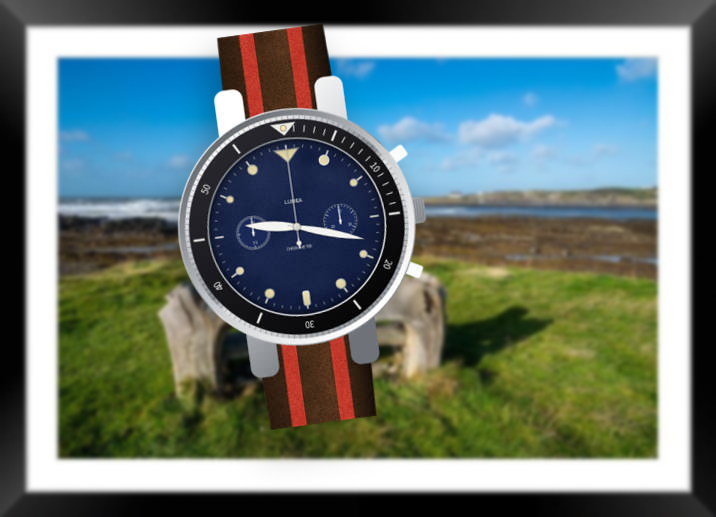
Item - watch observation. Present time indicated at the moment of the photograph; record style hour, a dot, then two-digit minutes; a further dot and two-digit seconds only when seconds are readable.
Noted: 9.18
